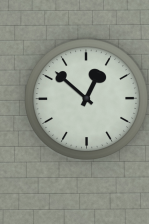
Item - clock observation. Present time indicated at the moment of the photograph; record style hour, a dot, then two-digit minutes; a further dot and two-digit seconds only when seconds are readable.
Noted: 12.52
